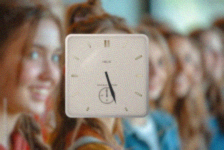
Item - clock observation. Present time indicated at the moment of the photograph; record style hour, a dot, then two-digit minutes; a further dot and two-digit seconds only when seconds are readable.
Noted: 5.27
